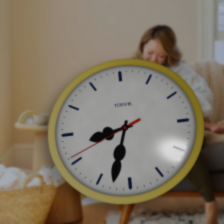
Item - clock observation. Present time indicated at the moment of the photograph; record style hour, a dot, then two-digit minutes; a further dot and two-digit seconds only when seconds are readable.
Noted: 8.32.41
